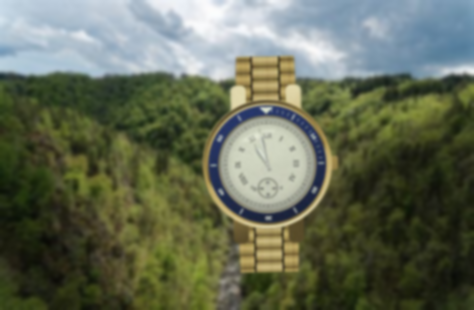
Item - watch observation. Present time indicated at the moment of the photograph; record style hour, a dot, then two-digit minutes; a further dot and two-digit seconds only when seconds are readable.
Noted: 10.58
